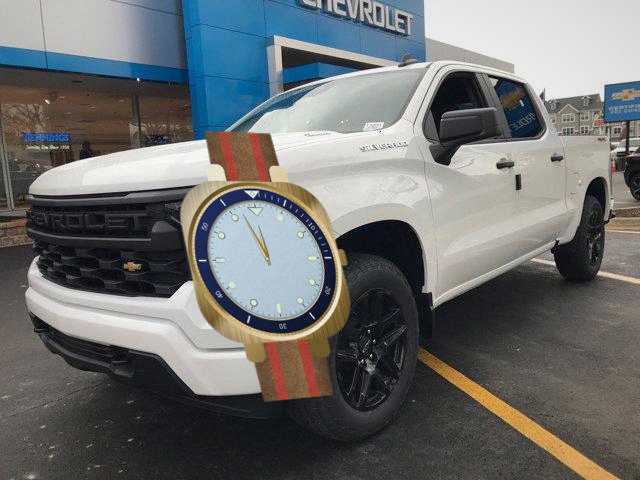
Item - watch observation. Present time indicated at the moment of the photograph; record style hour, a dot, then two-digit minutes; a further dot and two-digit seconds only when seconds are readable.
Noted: 11.57
